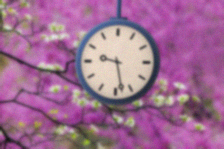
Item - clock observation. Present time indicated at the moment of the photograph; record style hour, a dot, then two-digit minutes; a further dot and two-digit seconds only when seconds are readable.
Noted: 9.28
